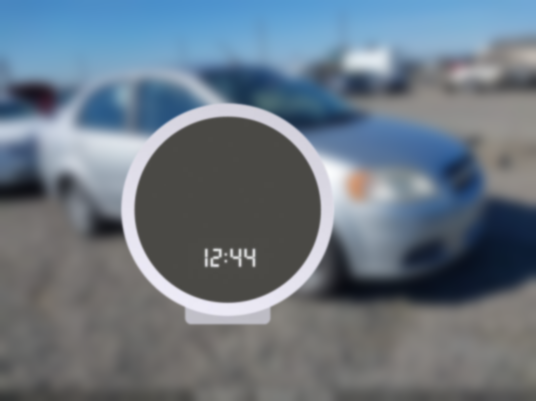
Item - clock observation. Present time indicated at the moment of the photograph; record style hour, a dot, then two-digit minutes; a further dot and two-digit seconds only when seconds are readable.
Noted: 12.44
